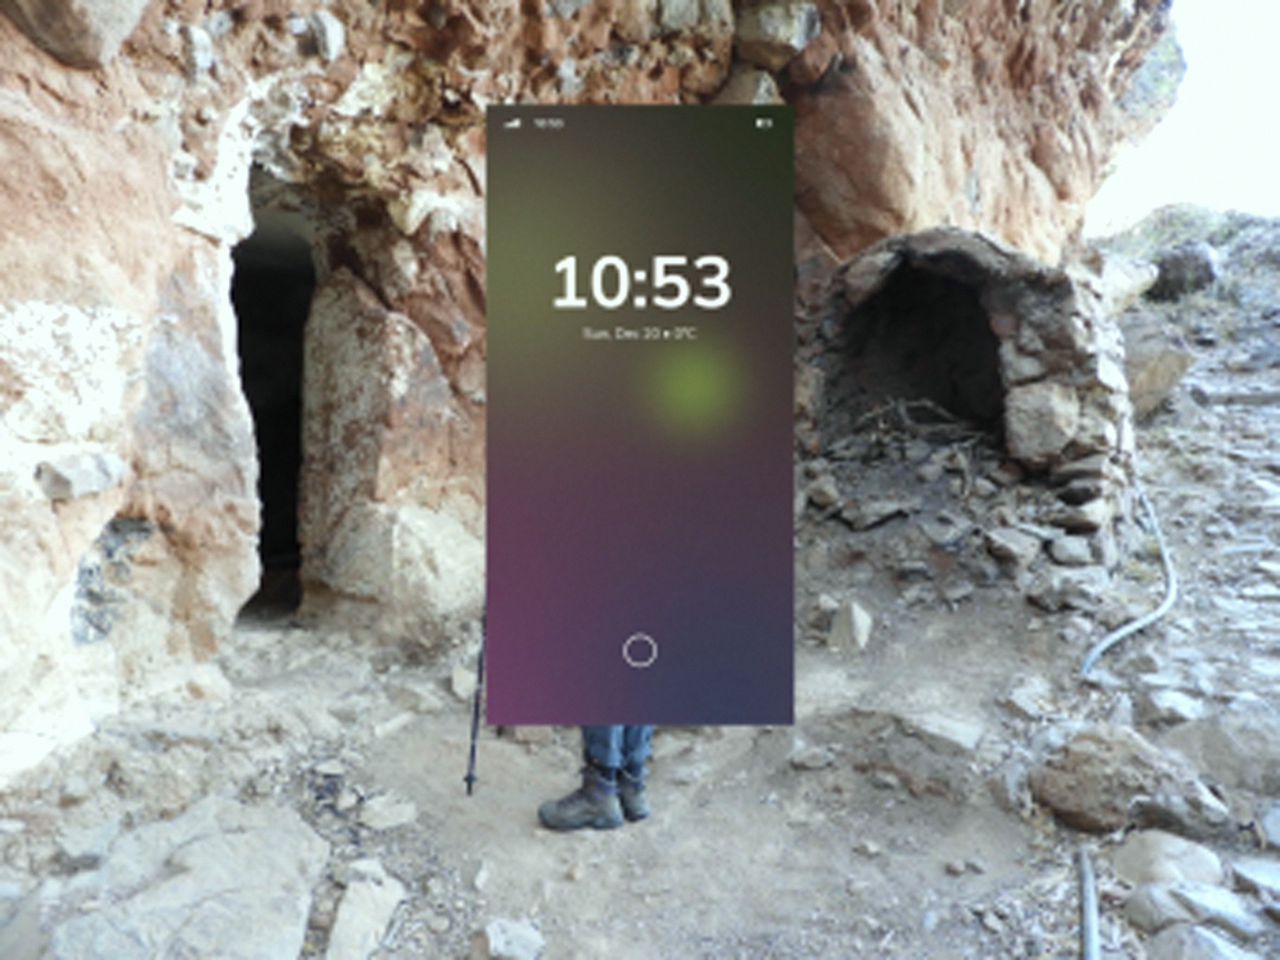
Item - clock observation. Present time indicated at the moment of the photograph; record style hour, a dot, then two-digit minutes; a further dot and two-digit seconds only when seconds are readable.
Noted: 10.53
